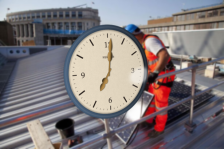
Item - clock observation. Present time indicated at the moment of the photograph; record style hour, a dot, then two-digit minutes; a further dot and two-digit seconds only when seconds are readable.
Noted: 7.01
